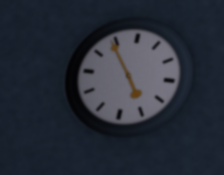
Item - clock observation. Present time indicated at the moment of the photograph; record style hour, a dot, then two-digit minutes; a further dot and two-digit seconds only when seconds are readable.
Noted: 4.54
